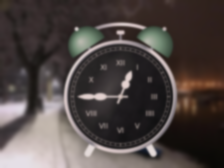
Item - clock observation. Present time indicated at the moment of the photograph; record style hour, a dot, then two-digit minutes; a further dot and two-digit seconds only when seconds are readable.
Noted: 12.45
